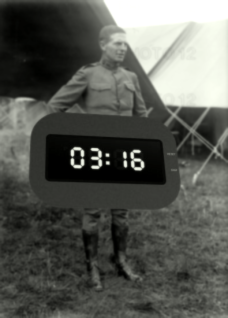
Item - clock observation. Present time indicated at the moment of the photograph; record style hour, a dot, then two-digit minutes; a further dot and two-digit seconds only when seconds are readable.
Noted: 3.16
